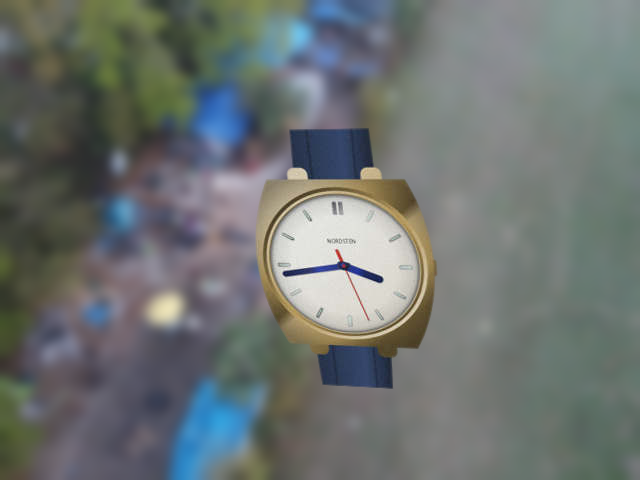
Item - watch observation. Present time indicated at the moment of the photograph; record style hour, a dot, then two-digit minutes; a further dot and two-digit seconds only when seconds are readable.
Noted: 3.43.27
